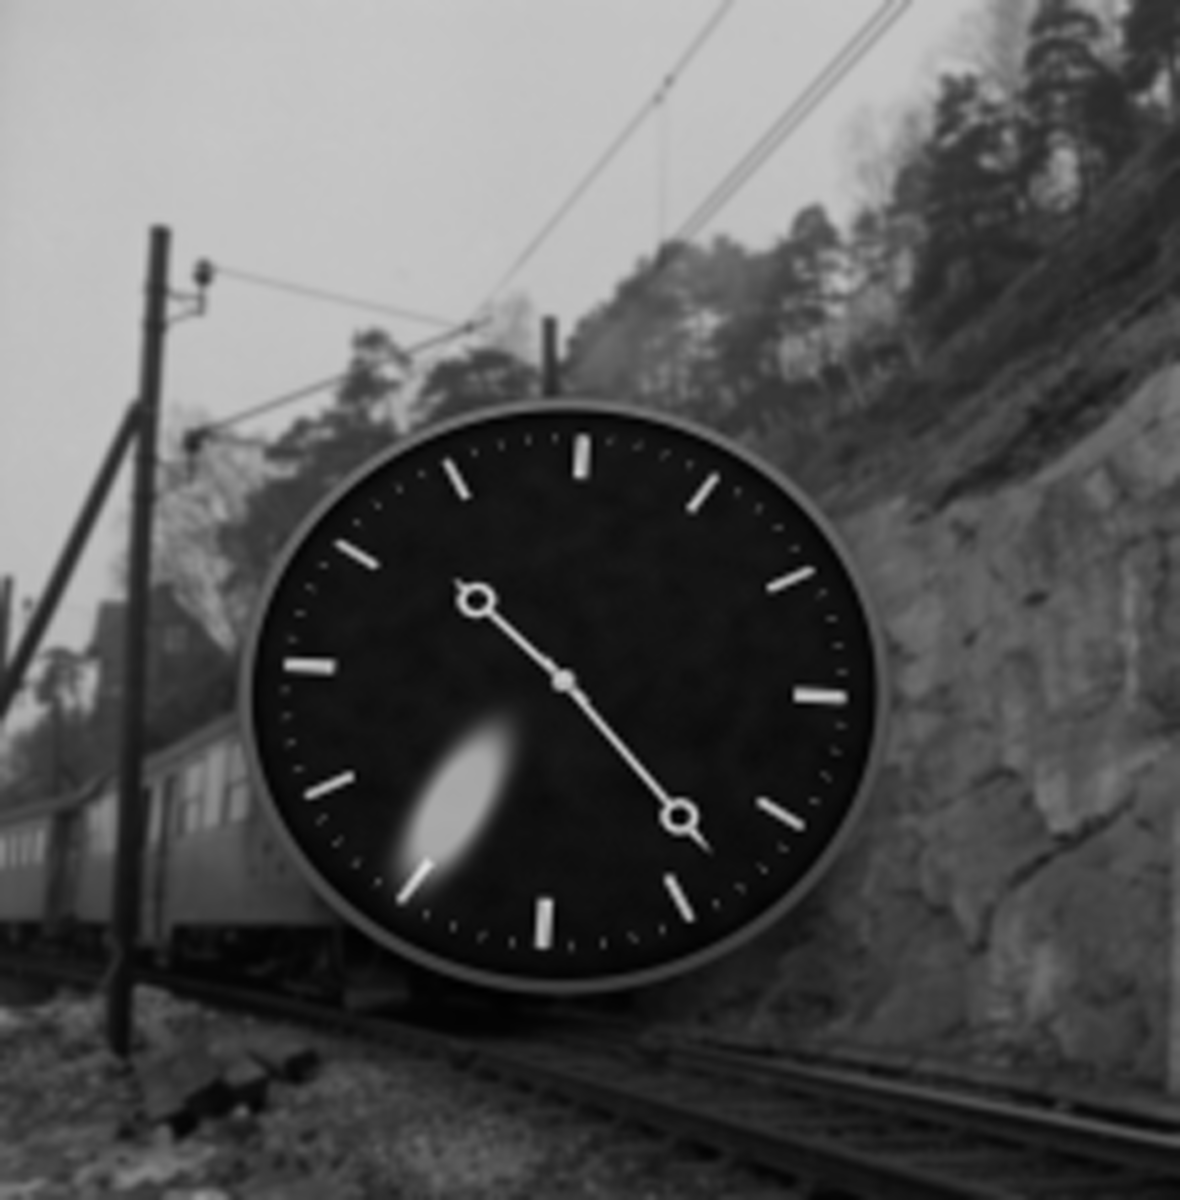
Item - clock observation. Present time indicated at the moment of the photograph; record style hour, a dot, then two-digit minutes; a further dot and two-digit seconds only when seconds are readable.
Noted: 10.23
